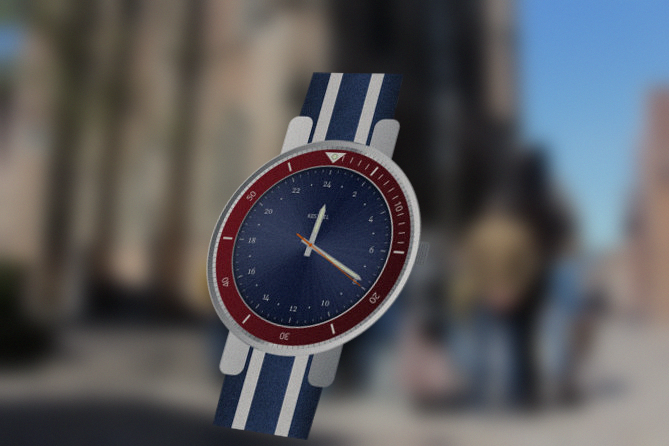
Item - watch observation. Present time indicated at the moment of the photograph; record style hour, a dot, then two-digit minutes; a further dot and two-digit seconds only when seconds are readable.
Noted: 0.19.20
